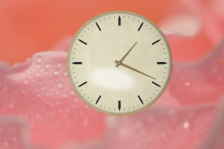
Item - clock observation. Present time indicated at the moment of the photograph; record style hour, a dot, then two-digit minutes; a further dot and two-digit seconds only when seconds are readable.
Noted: 1.19
